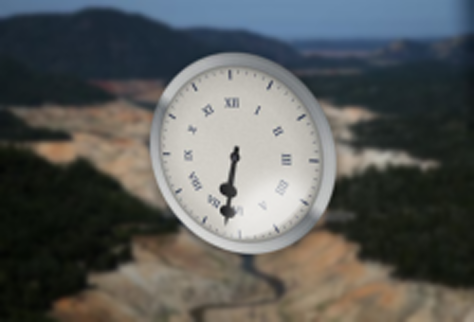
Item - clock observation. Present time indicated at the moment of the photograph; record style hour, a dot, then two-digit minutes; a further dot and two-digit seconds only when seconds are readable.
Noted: 6.32
